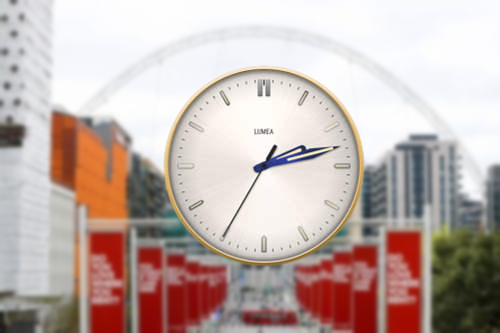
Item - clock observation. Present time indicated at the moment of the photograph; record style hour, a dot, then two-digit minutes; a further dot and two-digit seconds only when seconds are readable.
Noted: 2.12.35
